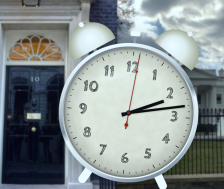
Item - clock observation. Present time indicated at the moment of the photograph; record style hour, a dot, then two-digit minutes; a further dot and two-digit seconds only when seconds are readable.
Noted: 2.13.01
